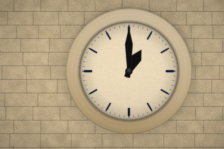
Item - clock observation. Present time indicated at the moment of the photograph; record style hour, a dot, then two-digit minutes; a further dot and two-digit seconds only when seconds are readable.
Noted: 1.00
